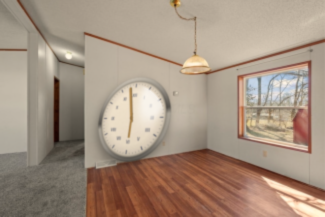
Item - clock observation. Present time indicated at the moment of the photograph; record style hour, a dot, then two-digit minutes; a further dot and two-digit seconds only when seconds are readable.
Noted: 5.58
